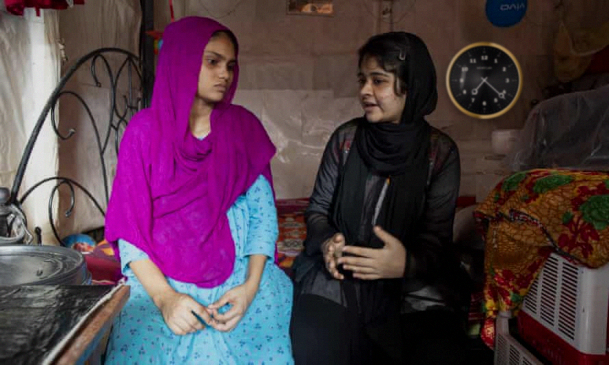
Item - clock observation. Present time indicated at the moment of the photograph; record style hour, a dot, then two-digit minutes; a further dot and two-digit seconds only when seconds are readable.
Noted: 7.22
